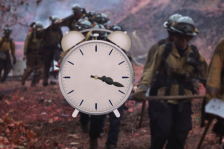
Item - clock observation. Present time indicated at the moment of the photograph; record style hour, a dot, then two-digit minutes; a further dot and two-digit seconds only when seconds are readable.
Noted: 3.18
